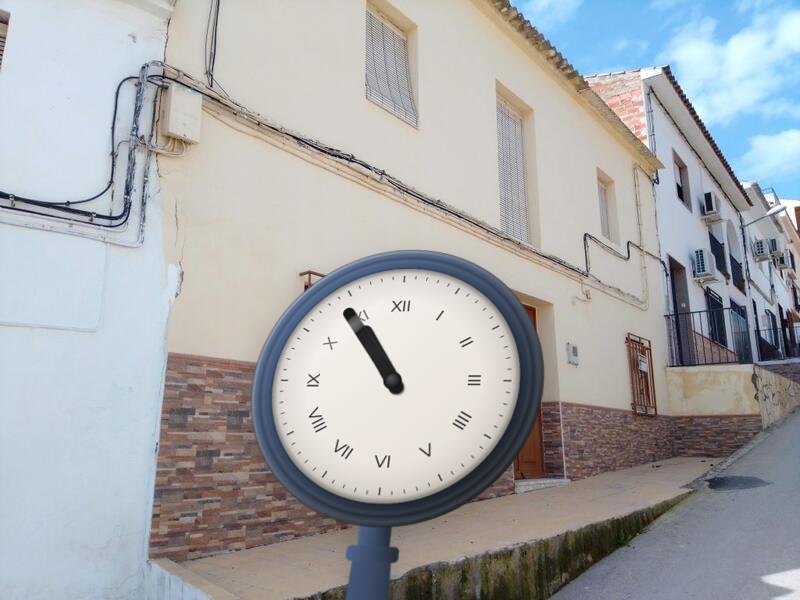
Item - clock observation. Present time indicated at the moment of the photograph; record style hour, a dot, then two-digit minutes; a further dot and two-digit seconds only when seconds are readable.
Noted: 10.54
